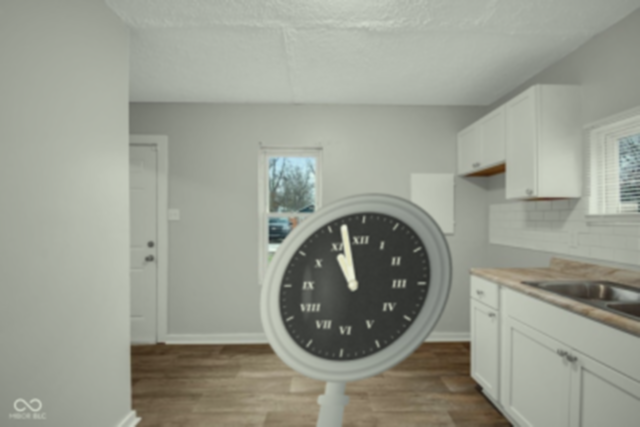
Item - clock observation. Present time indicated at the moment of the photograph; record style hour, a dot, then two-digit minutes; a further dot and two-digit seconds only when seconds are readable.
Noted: 10.57
